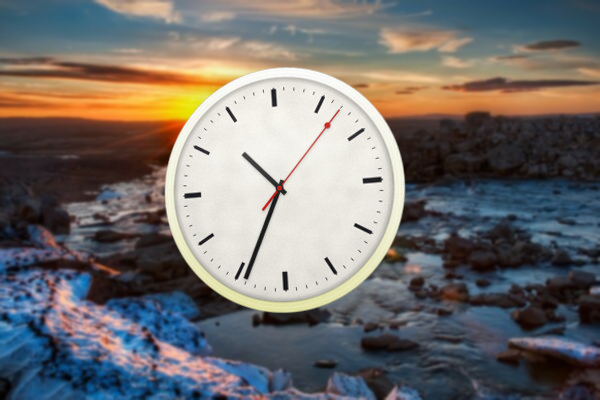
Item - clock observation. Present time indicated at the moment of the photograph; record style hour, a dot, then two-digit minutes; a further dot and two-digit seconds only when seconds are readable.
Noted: 10.34.07
